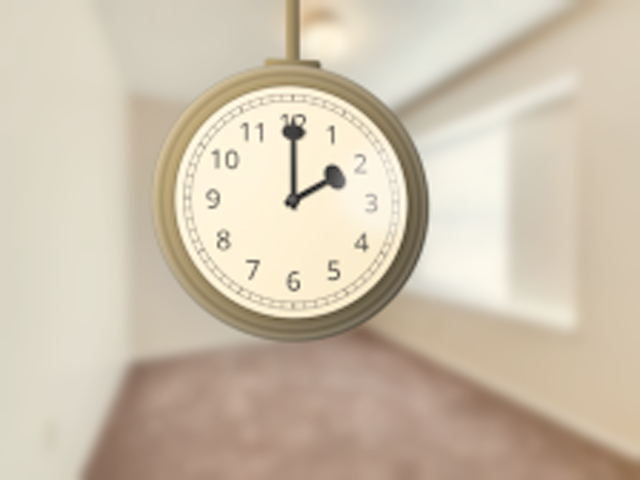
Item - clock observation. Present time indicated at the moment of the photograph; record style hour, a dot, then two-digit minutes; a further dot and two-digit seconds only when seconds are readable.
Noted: 2.00
